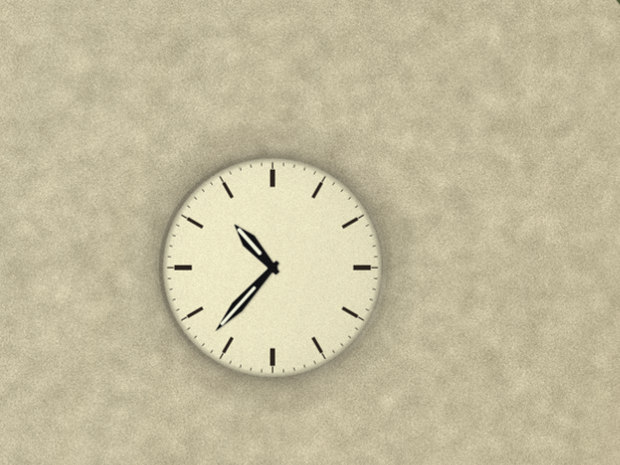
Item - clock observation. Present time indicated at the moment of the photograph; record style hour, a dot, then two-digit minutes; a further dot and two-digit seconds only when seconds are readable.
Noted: 10.37
